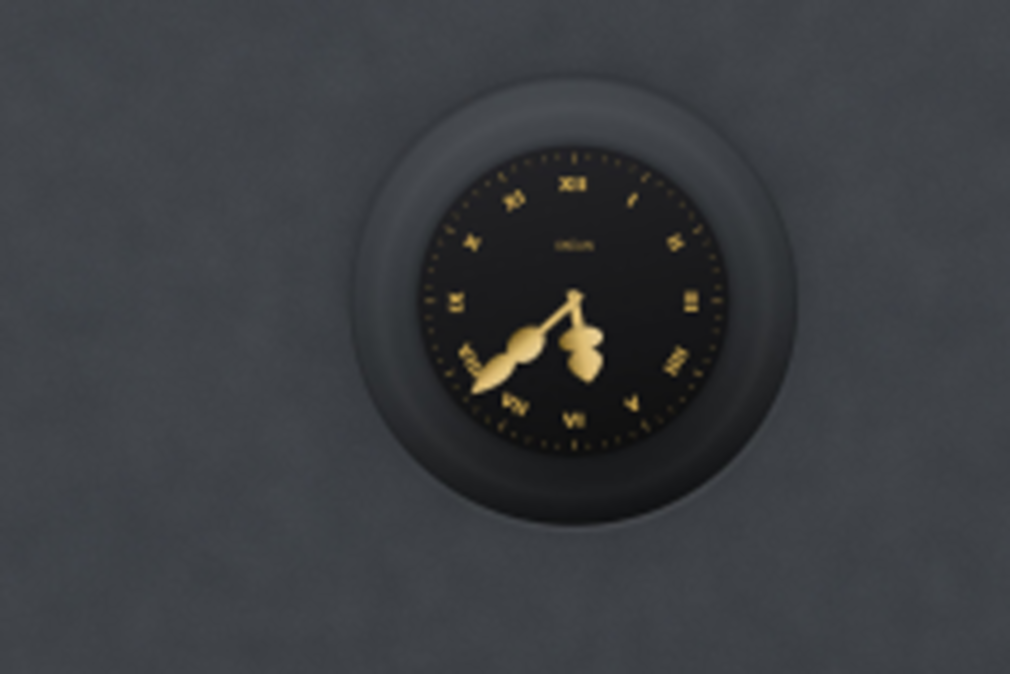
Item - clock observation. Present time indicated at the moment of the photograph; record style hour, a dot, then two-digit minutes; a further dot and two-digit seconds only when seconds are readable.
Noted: 5.38
